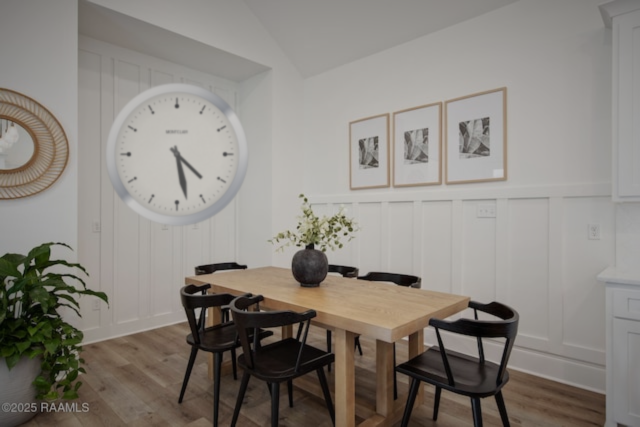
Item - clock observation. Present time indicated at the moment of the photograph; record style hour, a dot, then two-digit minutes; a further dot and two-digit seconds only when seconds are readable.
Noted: 4.28
